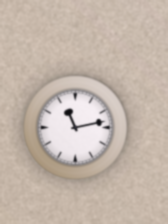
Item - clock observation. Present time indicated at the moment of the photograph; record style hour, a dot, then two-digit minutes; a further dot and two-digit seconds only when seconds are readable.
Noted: 11.13
